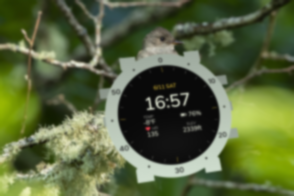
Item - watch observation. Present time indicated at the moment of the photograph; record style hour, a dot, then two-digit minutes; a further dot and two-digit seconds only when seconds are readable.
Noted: 16.57
